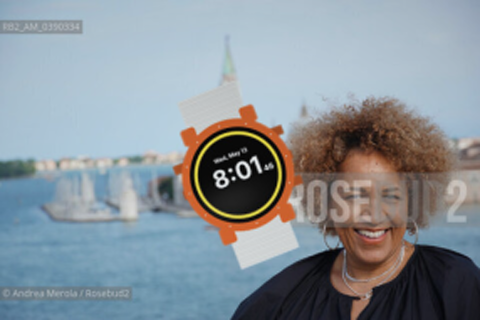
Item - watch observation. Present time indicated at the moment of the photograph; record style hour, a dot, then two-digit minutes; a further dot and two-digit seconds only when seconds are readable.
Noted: 8.01
